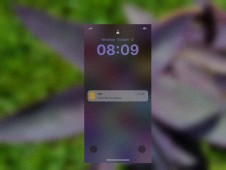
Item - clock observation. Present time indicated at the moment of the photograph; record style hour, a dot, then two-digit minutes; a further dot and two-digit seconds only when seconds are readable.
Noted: 8.09
